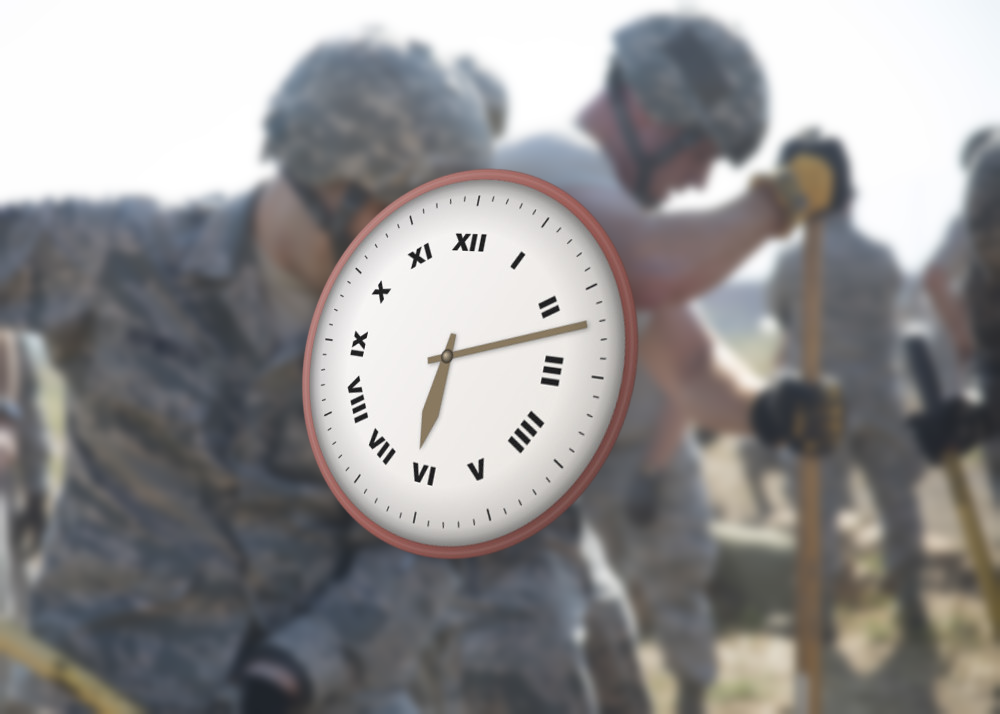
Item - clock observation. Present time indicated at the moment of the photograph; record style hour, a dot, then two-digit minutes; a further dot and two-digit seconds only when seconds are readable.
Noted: 6.12
